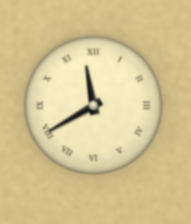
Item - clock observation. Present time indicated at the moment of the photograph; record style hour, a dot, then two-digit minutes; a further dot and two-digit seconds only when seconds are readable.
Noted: 11.40
